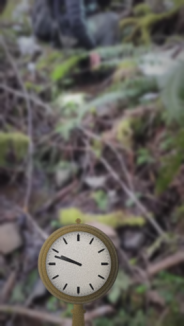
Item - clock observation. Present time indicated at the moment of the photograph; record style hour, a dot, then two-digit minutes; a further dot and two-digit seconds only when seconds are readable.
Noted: 9.48
